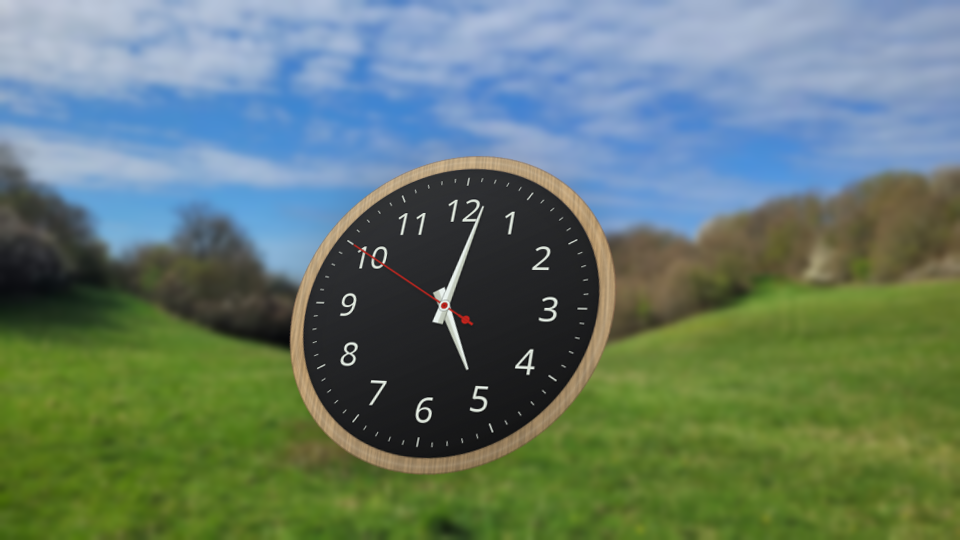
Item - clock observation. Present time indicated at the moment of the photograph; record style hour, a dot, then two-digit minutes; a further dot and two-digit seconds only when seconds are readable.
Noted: 5.01.50
